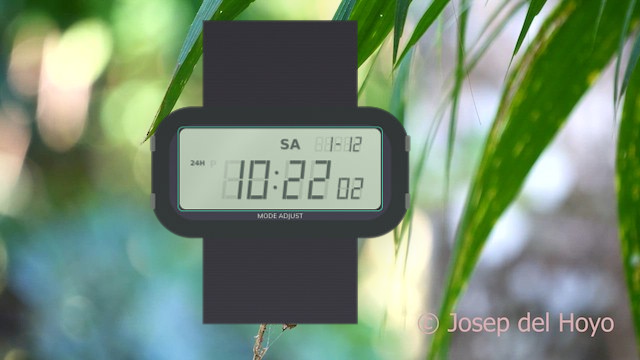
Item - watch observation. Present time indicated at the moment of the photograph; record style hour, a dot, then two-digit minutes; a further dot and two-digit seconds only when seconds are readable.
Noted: 10.22.02
